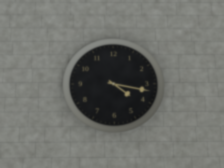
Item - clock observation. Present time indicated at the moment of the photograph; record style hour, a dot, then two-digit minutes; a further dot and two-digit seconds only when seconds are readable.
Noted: 4.17
